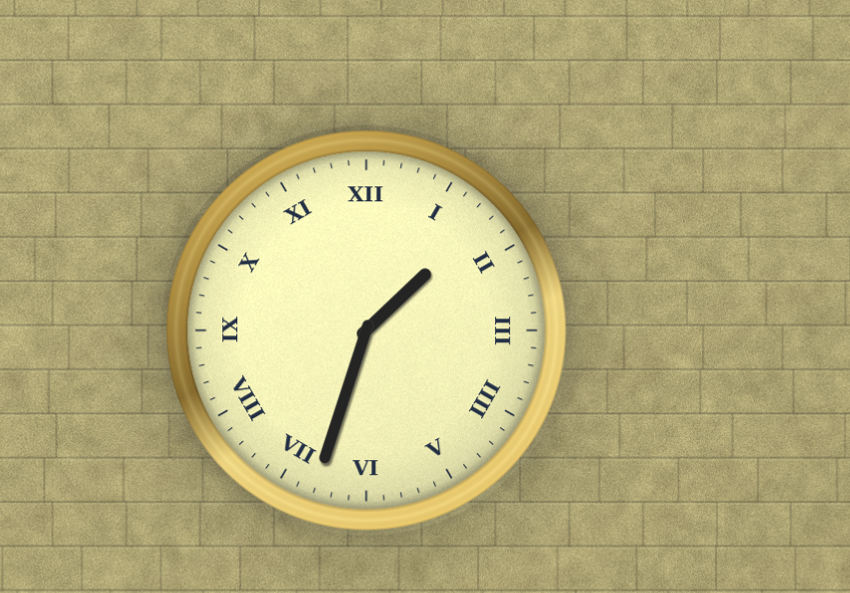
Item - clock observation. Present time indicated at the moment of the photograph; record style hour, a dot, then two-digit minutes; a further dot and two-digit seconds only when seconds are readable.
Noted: 1.33
